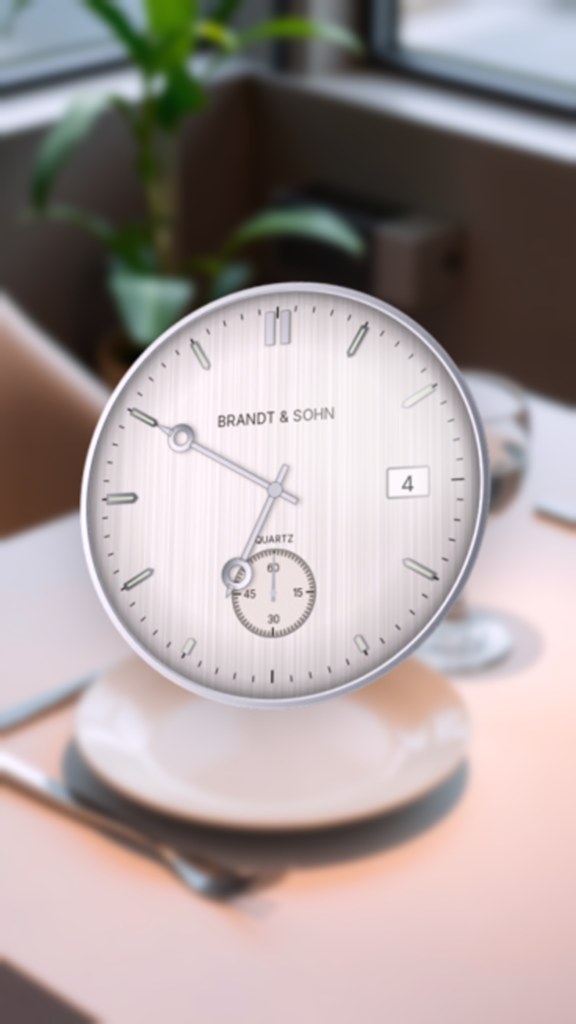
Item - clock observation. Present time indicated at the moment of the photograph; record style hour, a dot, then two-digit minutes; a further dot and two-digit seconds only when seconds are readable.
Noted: 6.50
